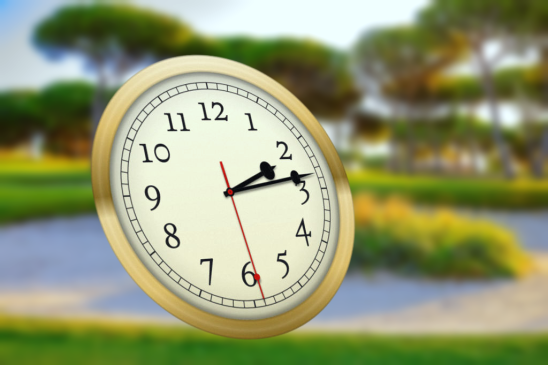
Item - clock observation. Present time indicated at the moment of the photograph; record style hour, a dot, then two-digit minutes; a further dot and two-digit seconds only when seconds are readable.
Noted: 2.13.29
